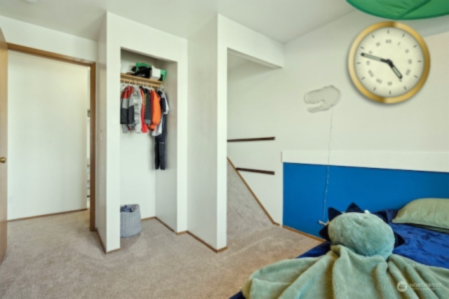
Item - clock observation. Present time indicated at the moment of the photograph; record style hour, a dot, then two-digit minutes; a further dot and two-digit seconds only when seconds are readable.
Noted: 4.48
